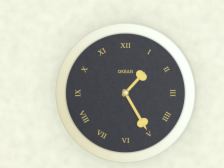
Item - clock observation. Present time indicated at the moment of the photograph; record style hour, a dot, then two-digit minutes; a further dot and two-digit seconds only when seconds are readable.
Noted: 1.25
